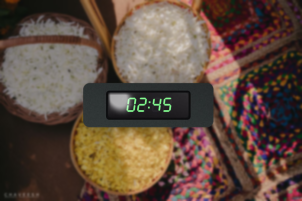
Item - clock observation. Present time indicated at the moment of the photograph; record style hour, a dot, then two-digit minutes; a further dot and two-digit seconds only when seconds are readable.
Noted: 2.45
